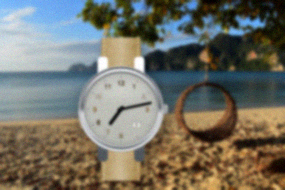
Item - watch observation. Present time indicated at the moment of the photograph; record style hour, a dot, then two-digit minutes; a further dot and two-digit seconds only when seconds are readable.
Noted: 7.13
